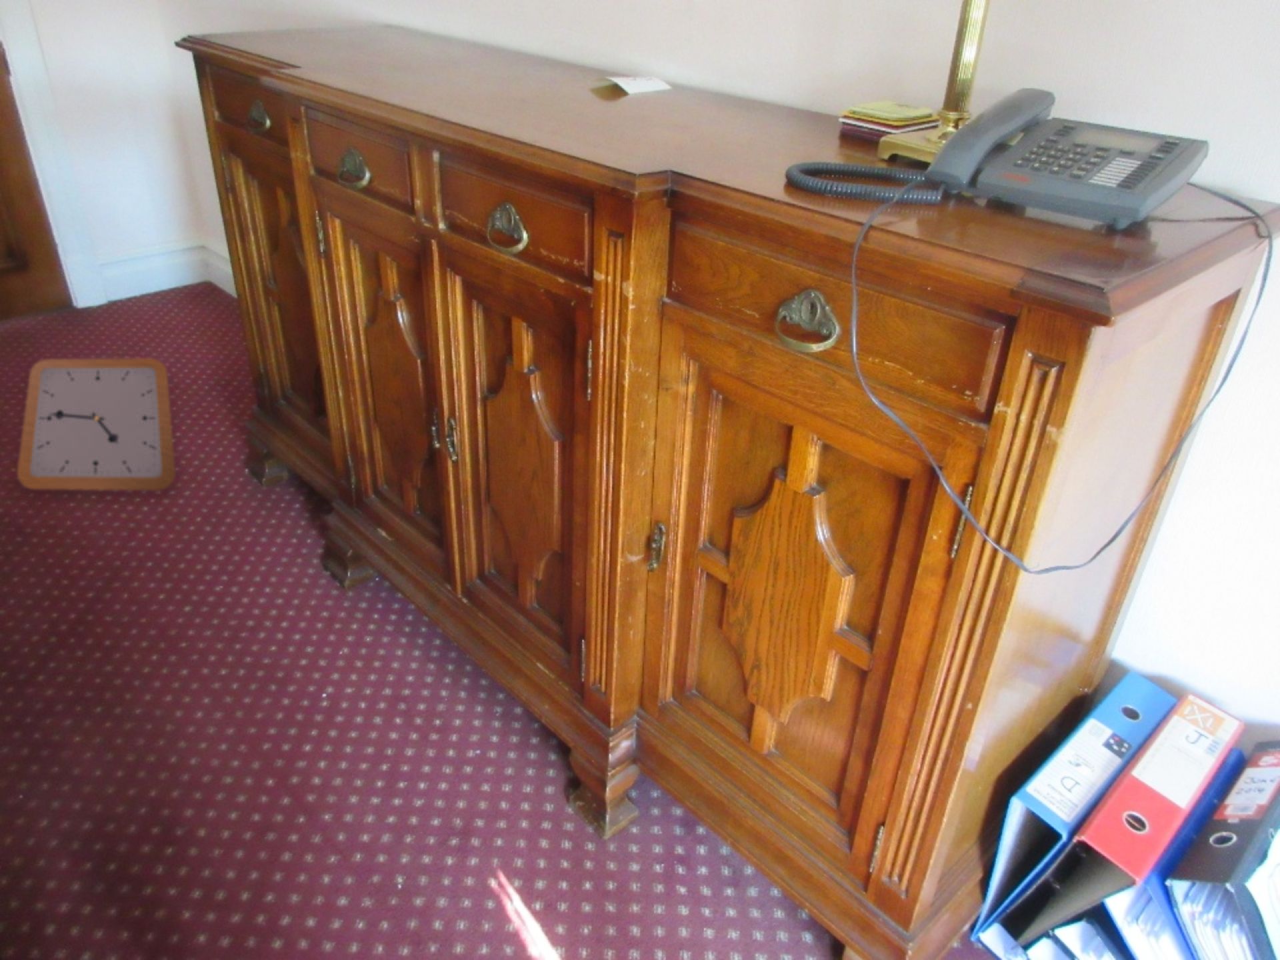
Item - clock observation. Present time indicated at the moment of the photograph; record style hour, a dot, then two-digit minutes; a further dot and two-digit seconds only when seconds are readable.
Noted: 4.46
